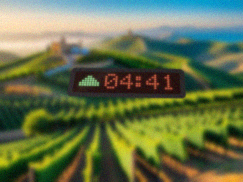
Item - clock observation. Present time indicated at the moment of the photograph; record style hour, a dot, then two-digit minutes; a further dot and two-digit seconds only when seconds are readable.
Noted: 4.41
